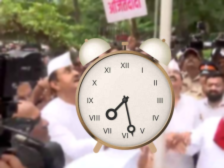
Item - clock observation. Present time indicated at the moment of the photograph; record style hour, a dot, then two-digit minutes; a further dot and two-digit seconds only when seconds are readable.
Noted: 7.28
